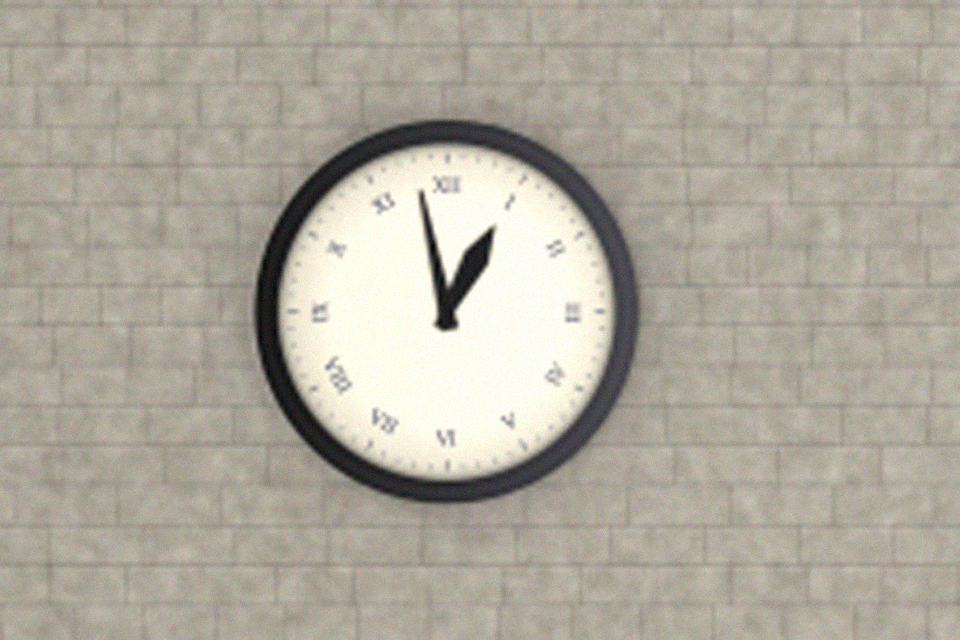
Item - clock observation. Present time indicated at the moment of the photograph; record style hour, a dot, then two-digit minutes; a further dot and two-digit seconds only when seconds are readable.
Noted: 12.58
